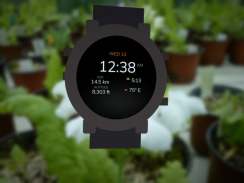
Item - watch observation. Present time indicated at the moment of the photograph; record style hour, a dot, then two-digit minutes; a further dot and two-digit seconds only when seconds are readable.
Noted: 12.38
